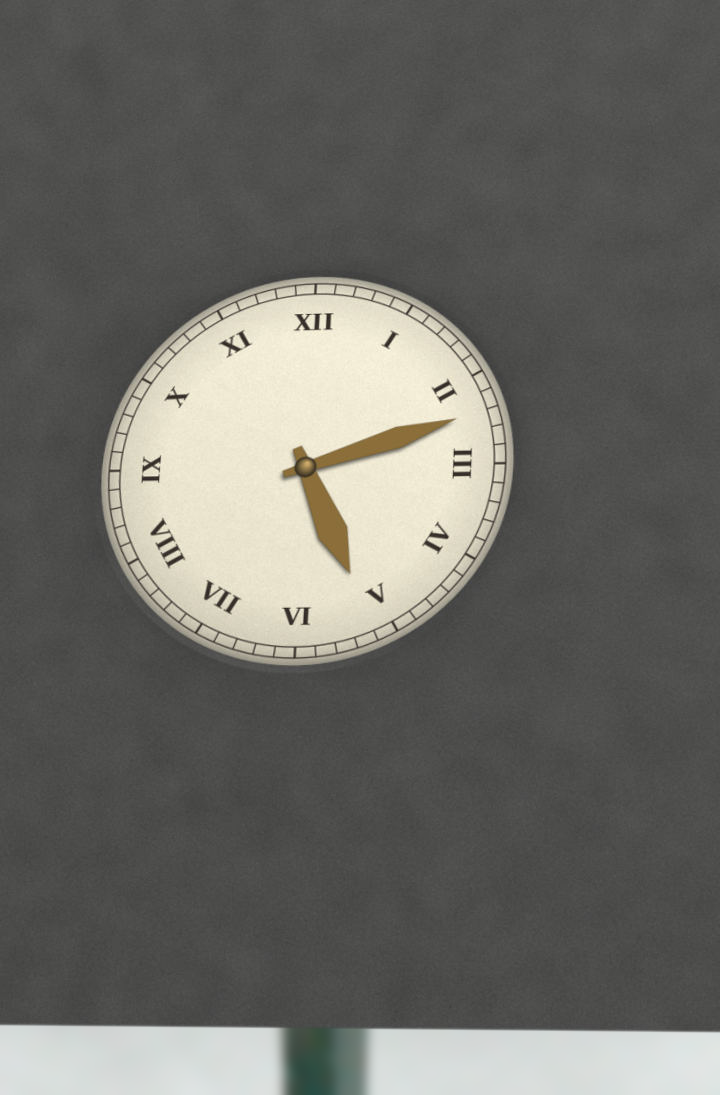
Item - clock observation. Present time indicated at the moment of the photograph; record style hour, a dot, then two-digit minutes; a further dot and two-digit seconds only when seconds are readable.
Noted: 5.12
